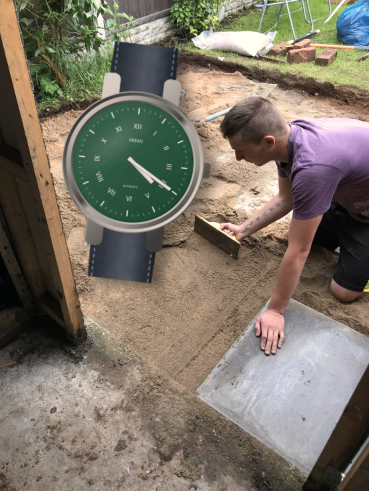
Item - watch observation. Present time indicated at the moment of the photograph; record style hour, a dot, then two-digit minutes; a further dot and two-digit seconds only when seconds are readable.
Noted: 4.20
